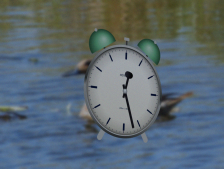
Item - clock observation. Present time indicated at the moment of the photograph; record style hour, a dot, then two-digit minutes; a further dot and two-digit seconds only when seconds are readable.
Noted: 12.27
